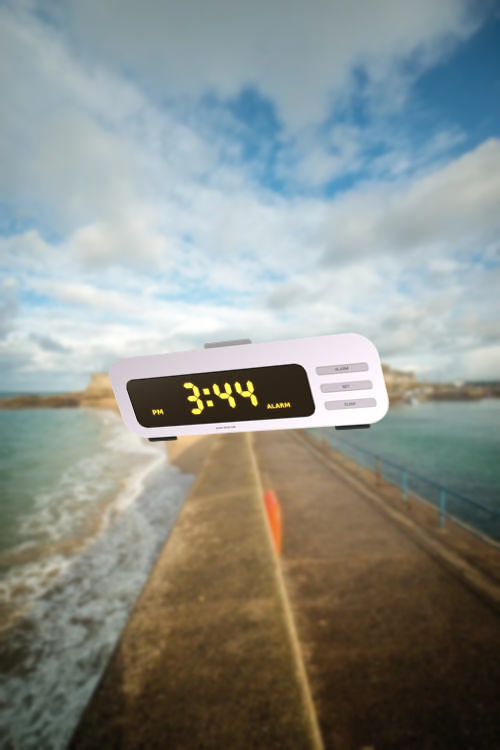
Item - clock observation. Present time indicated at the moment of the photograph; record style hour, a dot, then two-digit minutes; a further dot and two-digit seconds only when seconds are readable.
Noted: 3.44
